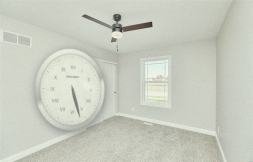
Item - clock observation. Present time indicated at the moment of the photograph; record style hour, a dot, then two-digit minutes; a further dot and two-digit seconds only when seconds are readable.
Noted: 5.27
